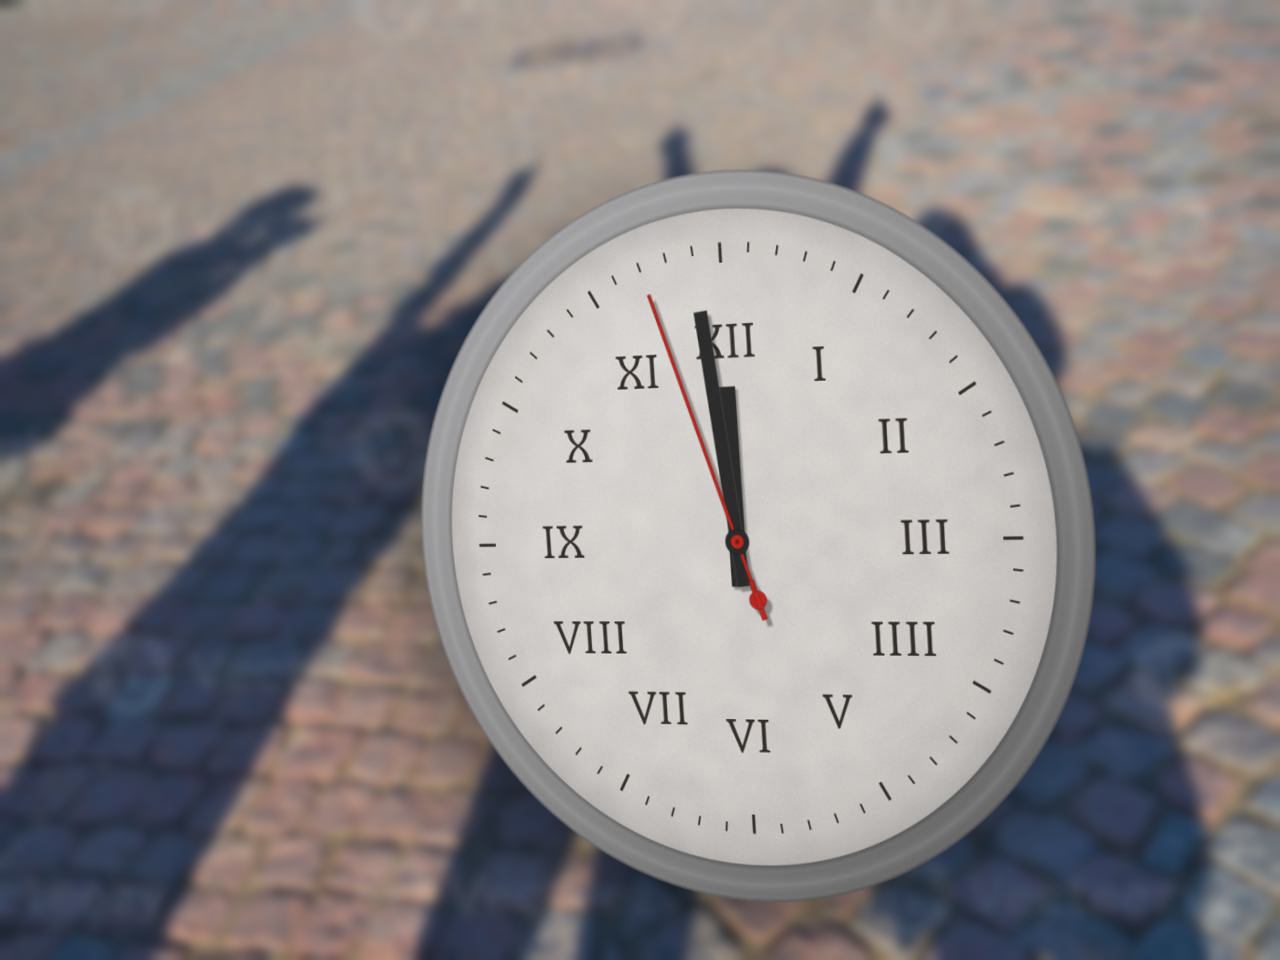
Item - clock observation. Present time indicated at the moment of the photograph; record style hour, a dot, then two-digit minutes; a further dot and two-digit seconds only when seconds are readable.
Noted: 11.58.57
